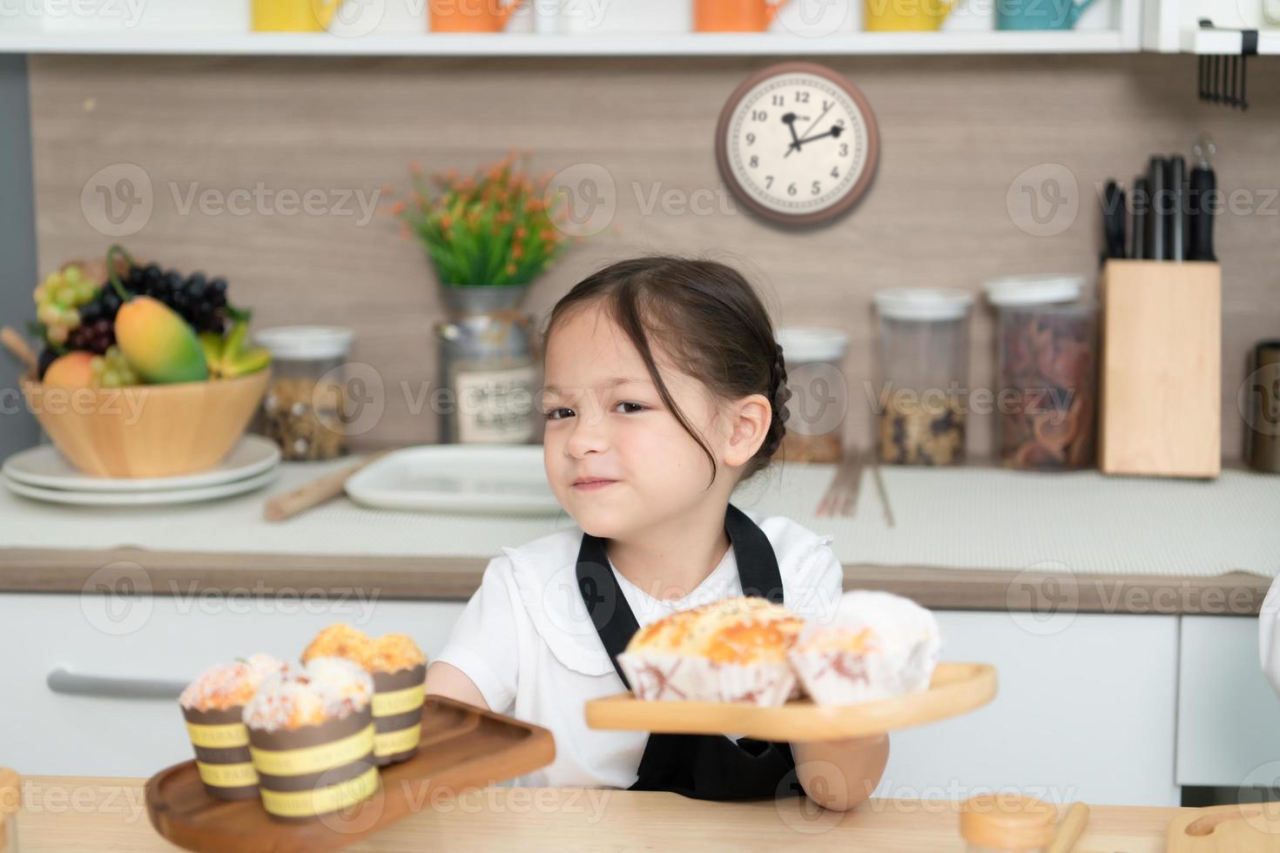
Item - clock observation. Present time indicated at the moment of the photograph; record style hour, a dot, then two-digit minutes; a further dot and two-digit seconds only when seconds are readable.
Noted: 11.11.06
